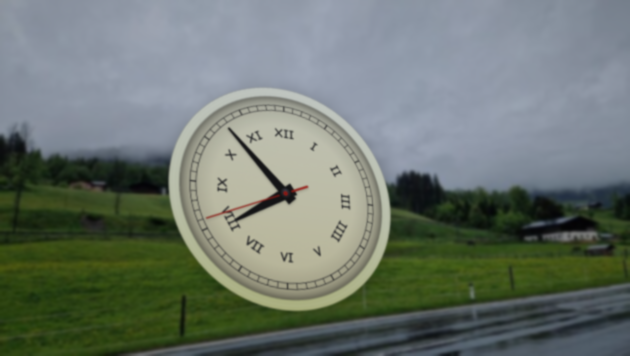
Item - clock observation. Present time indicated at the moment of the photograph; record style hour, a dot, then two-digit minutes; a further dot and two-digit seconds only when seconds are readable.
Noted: 7.52.41
